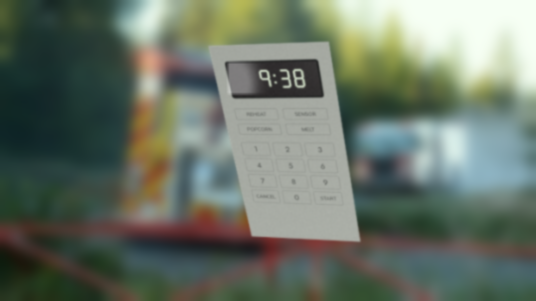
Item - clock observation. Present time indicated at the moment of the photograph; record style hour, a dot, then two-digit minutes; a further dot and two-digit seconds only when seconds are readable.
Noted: 9.38
